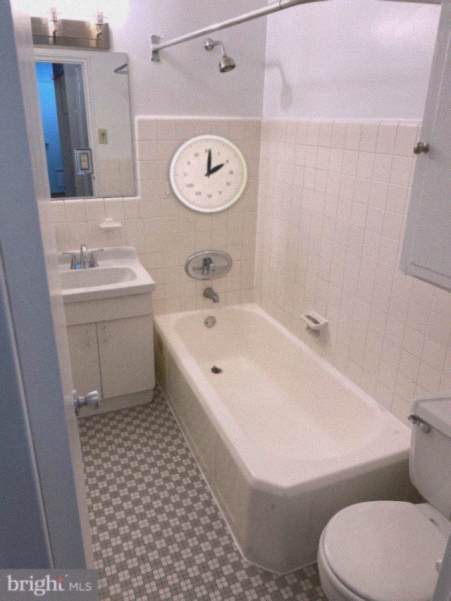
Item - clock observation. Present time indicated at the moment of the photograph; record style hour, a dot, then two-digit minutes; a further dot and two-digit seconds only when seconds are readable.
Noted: 2.01
